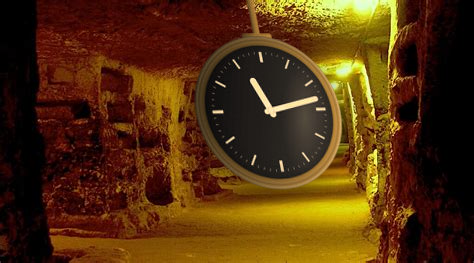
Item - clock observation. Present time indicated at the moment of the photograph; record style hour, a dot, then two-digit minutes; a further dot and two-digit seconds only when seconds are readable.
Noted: 11.13
